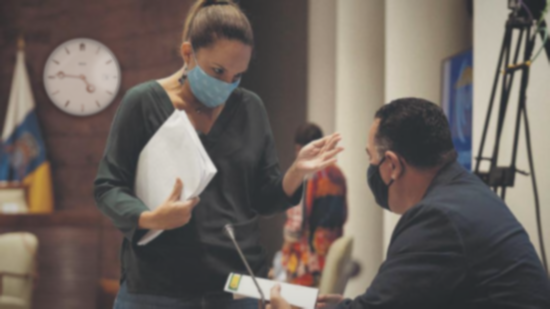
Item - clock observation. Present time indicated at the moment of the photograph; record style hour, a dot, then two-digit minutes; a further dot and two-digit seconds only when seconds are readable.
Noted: 4.46
